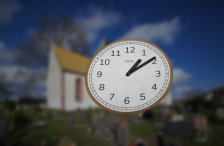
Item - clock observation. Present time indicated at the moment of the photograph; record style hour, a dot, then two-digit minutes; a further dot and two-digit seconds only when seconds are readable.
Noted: 1.09
